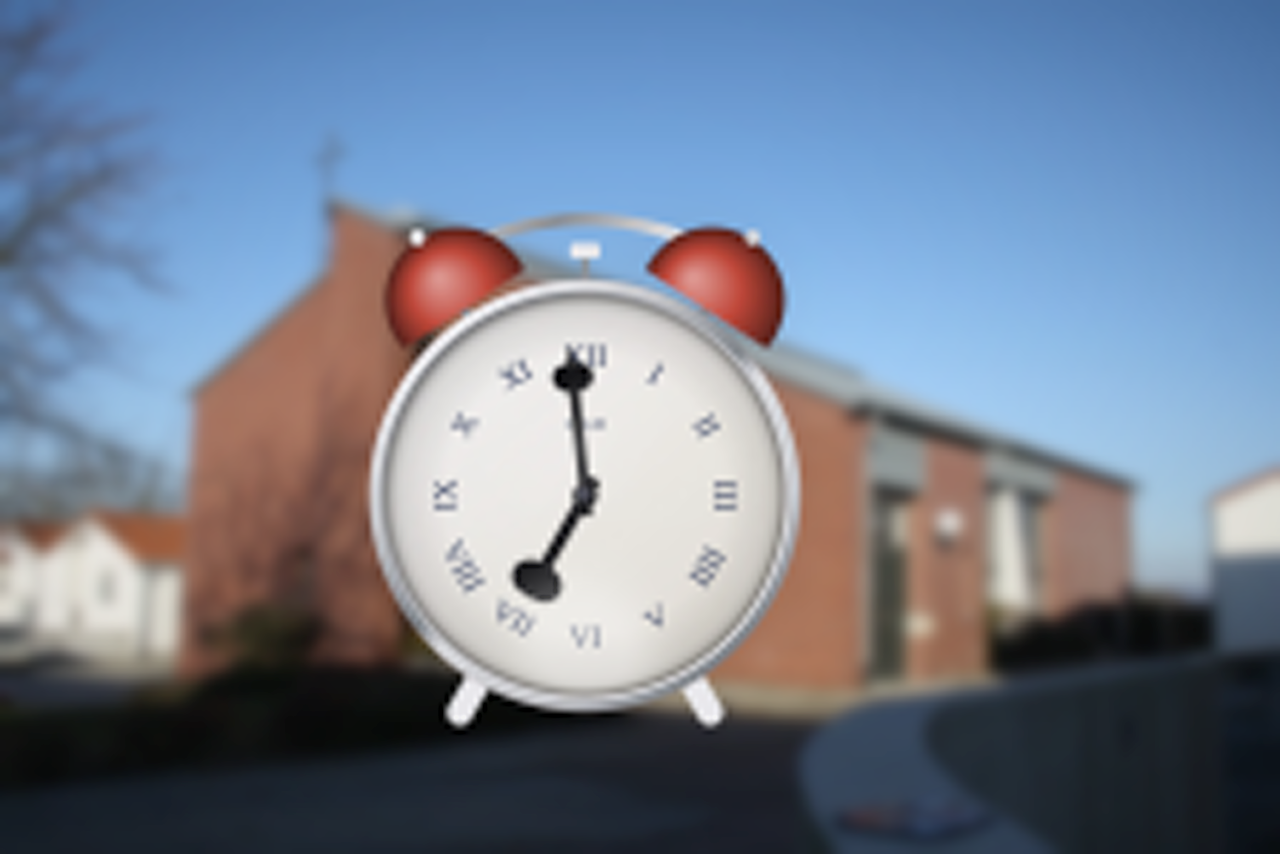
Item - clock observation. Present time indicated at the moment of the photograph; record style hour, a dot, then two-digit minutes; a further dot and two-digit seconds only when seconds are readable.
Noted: 6.59
